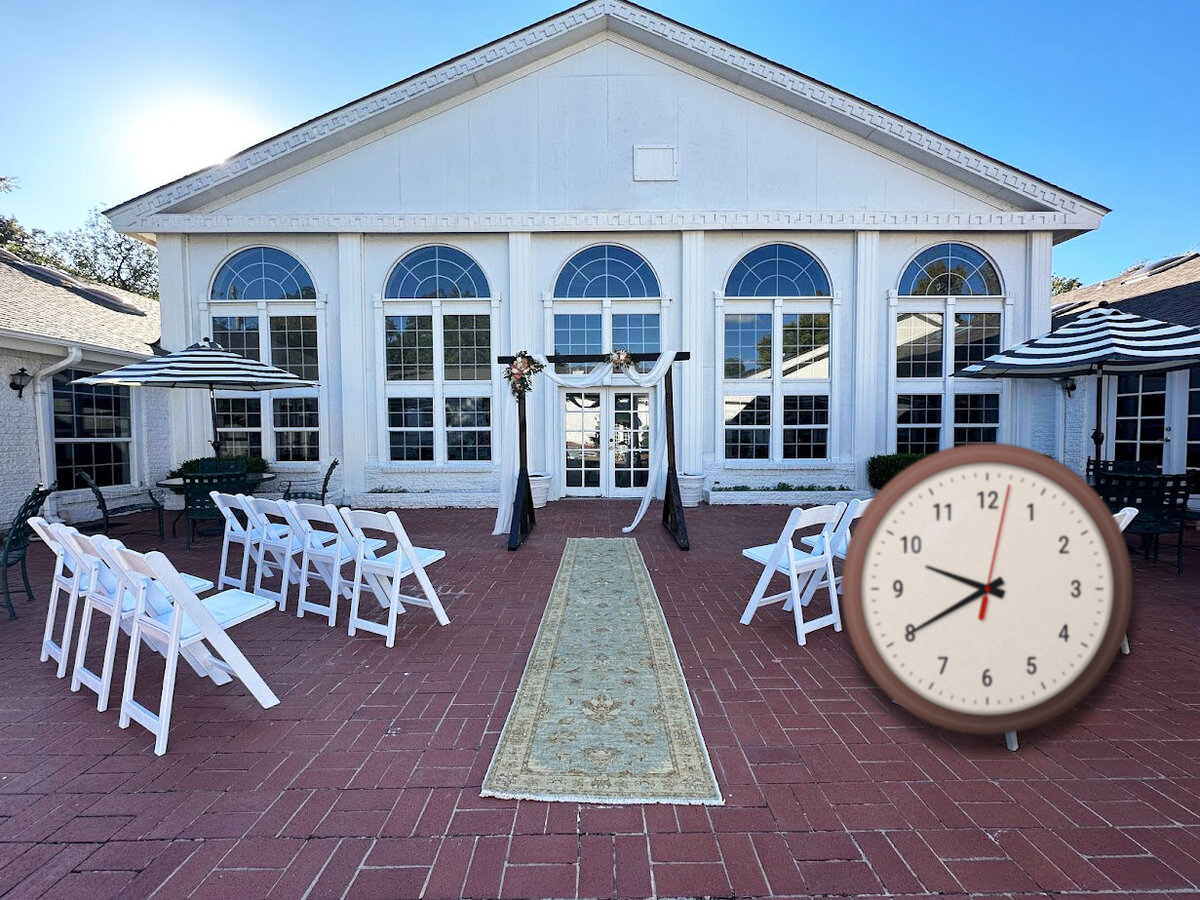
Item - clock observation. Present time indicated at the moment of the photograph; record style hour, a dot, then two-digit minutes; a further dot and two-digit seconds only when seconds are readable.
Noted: 9.40.02
